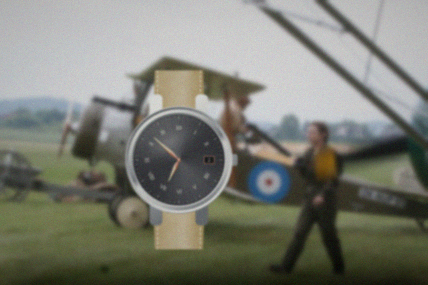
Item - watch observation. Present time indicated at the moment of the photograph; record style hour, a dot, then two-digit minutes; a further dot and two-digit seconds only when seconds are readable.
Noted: 6.52
